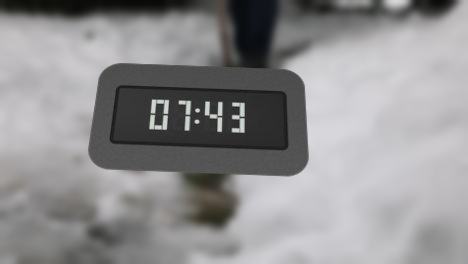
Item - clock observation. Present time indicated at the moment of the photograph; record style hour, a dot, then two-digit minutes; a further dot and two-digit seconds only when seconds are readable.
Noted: 7.43
